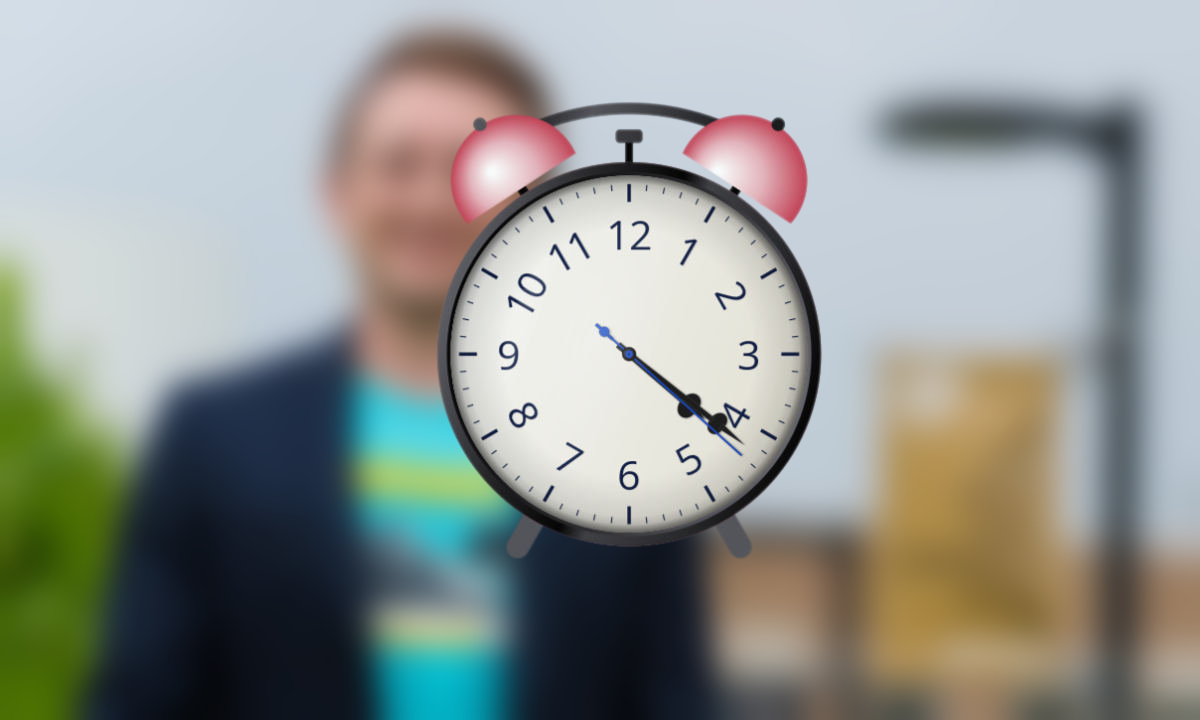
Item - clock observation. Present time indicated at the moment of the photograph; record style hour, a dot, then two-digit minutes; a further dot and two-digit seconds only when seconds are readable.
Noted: 4.21.22
